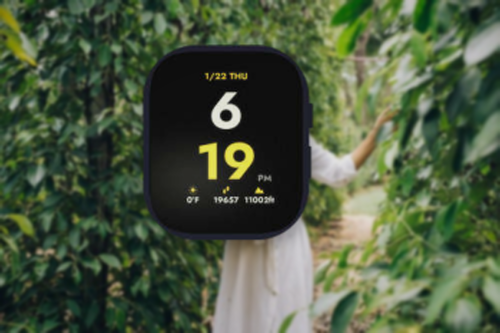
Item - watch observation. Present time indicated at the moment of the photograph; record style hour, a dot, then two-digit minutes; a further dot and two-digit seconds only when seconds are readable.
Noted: 6.19
